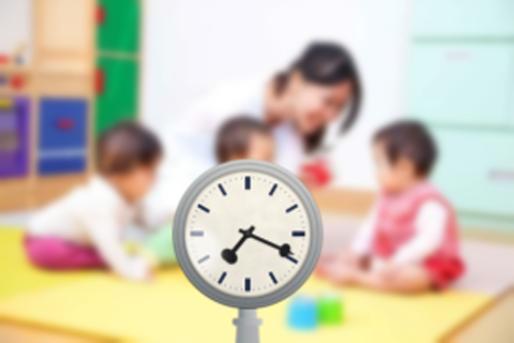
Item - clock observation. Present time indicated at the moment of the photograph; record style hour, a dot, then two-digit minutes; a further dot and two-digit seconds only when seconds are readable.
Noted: 7.19
